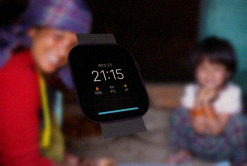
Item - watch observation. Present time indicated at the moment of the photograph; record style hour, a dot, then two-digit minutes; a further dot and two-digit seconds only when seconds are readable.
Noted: 21.15
